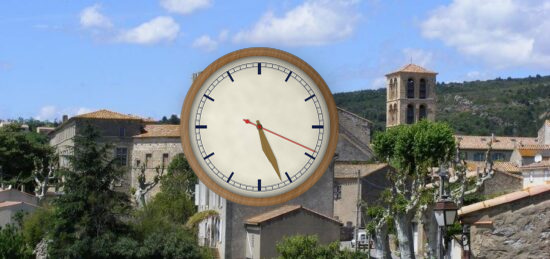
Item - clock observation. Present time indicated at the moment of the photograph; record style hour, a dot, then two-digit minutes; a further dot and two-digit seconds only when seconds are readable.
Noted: 5.26.19
